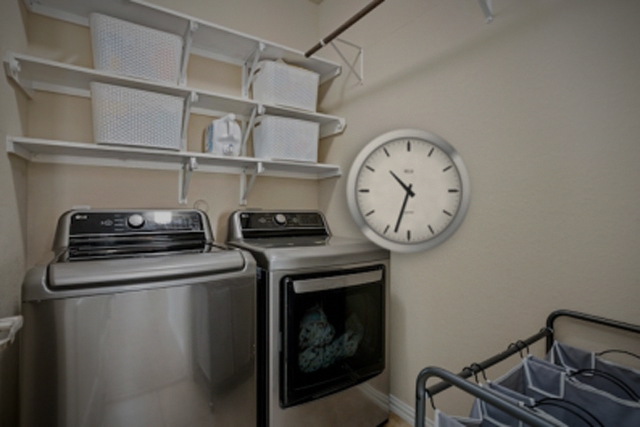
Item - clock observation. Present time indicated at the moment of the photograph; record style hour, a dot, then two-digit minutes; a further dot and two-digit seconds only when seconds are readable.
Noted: 10.33
